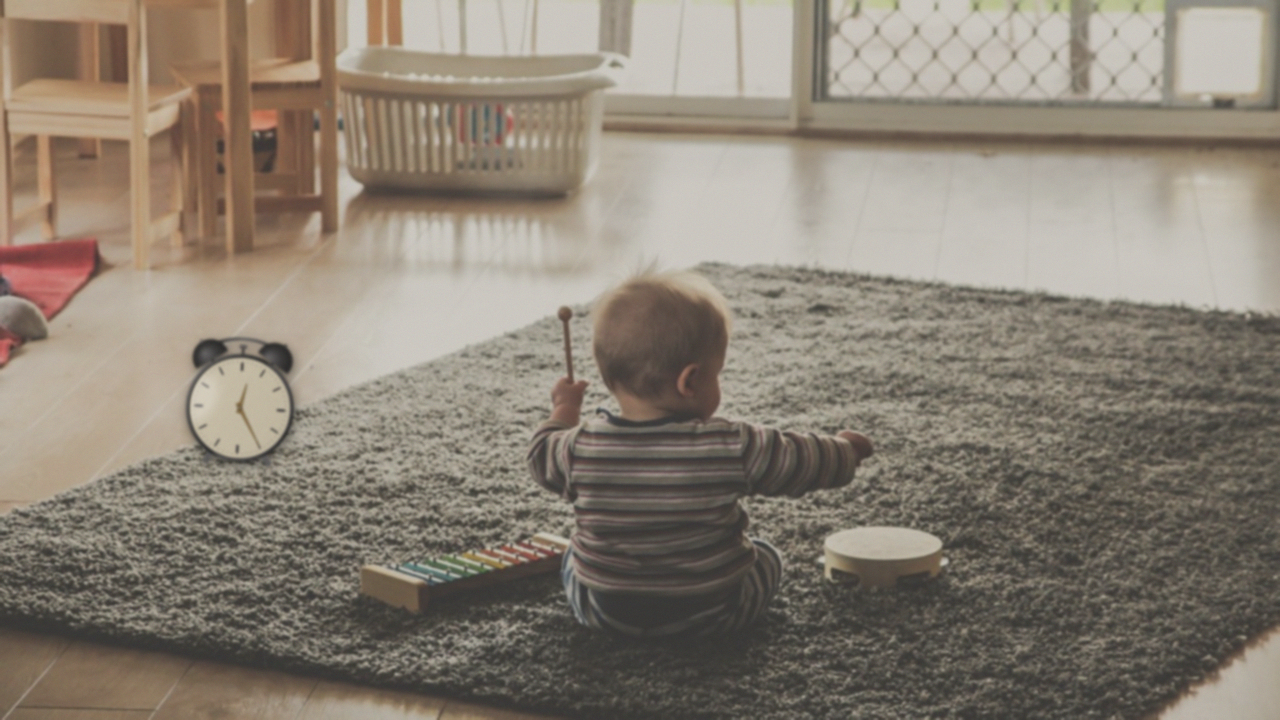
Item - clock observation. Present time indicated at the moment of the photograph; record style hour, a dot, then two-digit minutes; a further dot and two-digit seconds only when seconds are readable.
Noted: 12.25
